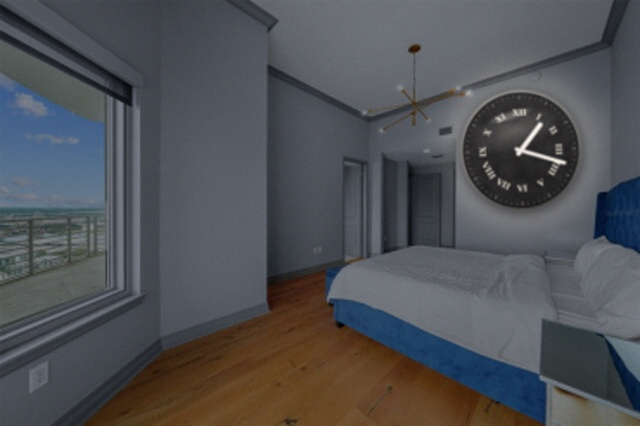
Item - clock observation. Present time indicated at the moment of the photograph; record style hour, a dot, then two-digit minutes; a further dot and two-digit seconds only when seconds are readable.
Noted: 1.18
